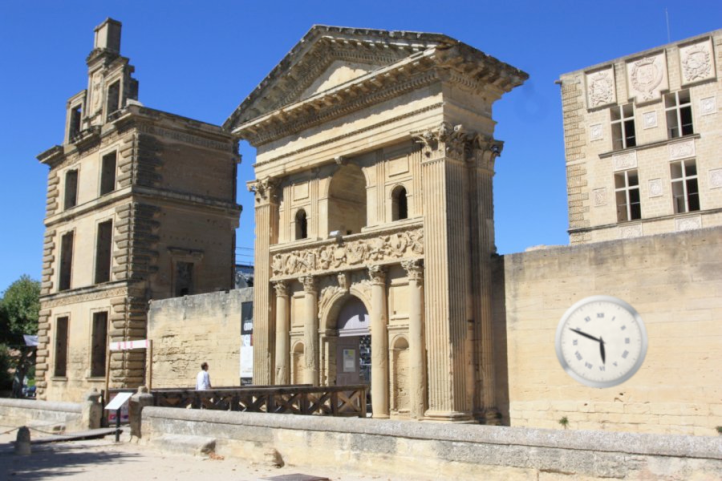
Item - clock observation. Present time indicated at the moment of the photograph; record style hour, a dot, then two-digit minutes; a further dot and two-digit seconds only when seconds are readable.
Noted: 5.49
